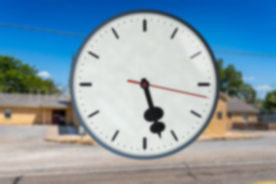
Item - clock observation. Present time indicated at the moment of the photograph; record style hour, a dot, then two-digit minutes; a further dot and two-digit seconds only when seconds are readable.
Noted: 5.27.17
